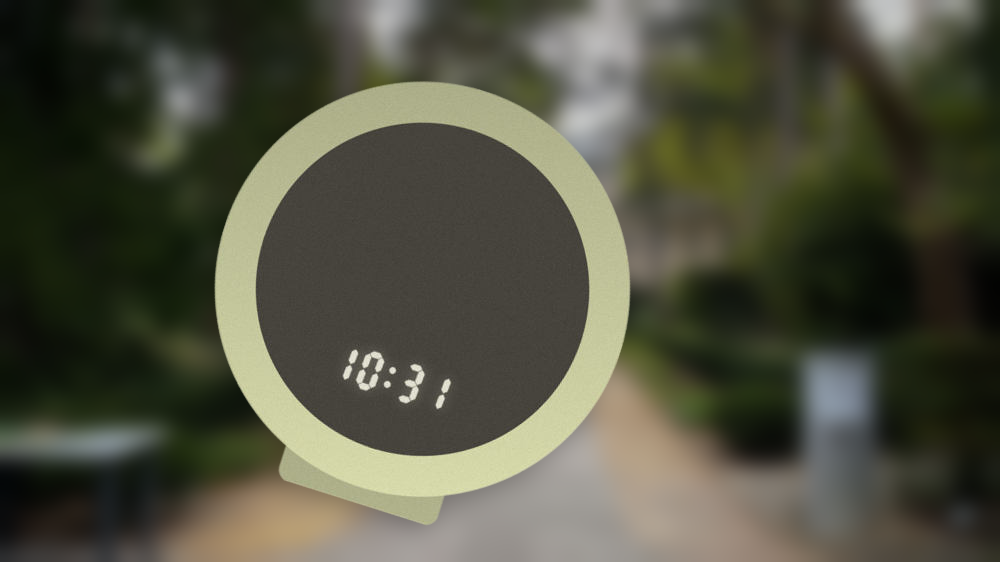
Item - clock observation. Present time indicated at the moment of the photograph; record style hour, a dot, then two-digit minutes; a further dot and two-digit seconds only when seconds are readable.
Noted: 10.31
